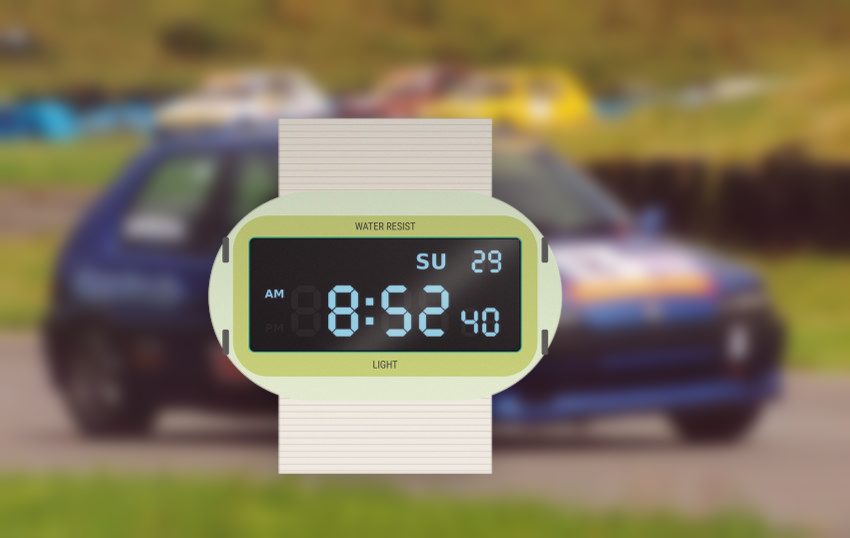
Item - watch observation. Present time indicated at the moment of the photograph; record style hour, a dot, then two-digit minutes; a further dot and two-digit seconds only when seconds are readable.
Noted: 8.52.40
